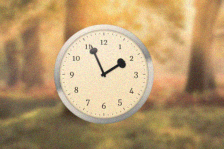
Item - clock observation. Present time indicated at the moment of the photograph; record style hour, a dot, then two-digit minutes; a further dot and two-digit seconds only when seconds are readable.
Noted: 1.56
